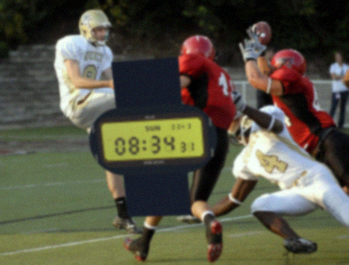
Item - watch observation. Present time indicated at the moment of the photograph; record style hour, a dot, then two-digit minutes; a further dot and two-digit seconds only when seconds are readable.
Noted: 8.34
